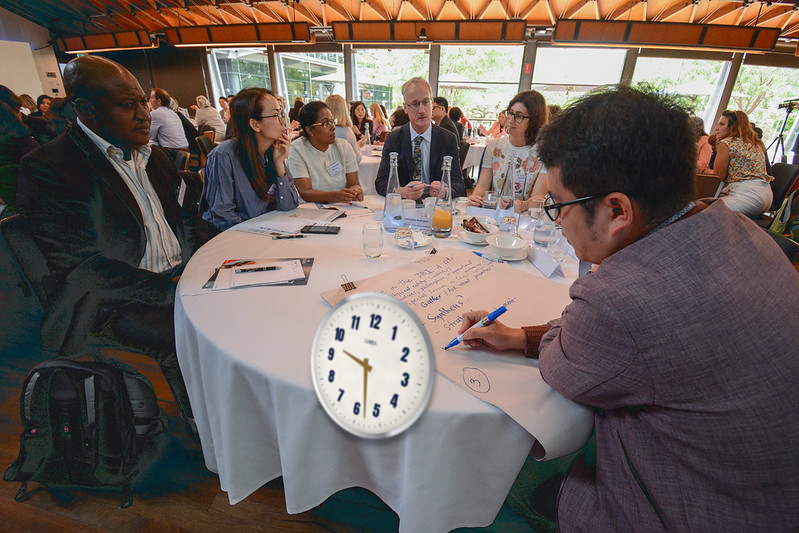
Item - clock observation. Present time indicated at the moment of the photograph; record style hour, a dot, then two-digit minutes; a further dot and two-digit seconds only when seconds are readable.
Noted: 9.28
